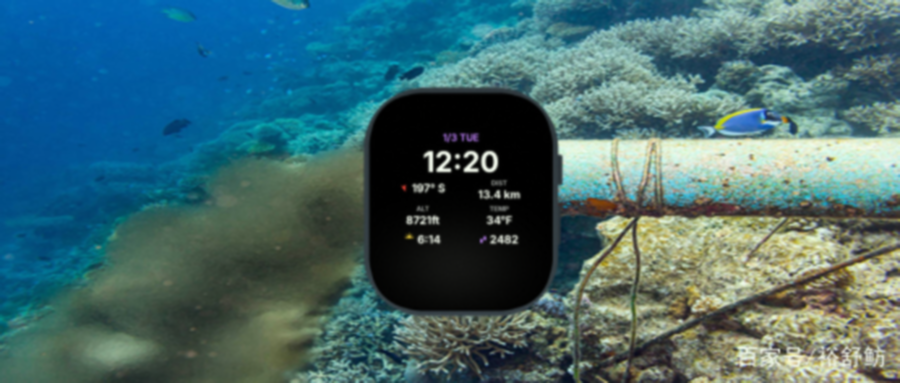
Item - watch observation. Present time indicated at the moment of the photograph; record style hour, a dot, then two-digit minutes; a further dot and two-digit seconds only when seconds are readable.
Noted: 12.20
